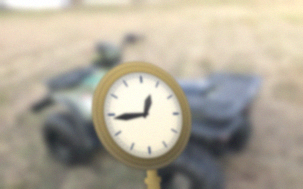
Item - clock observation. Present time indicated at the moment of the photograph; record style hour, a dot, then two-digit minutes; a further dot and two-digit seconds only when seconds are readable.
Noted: 12.44
